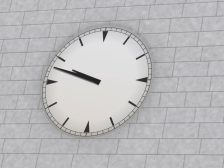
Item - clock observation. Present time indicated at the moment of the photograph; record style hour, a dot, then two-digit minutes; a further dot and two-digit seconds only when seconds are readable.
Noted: 9.48
